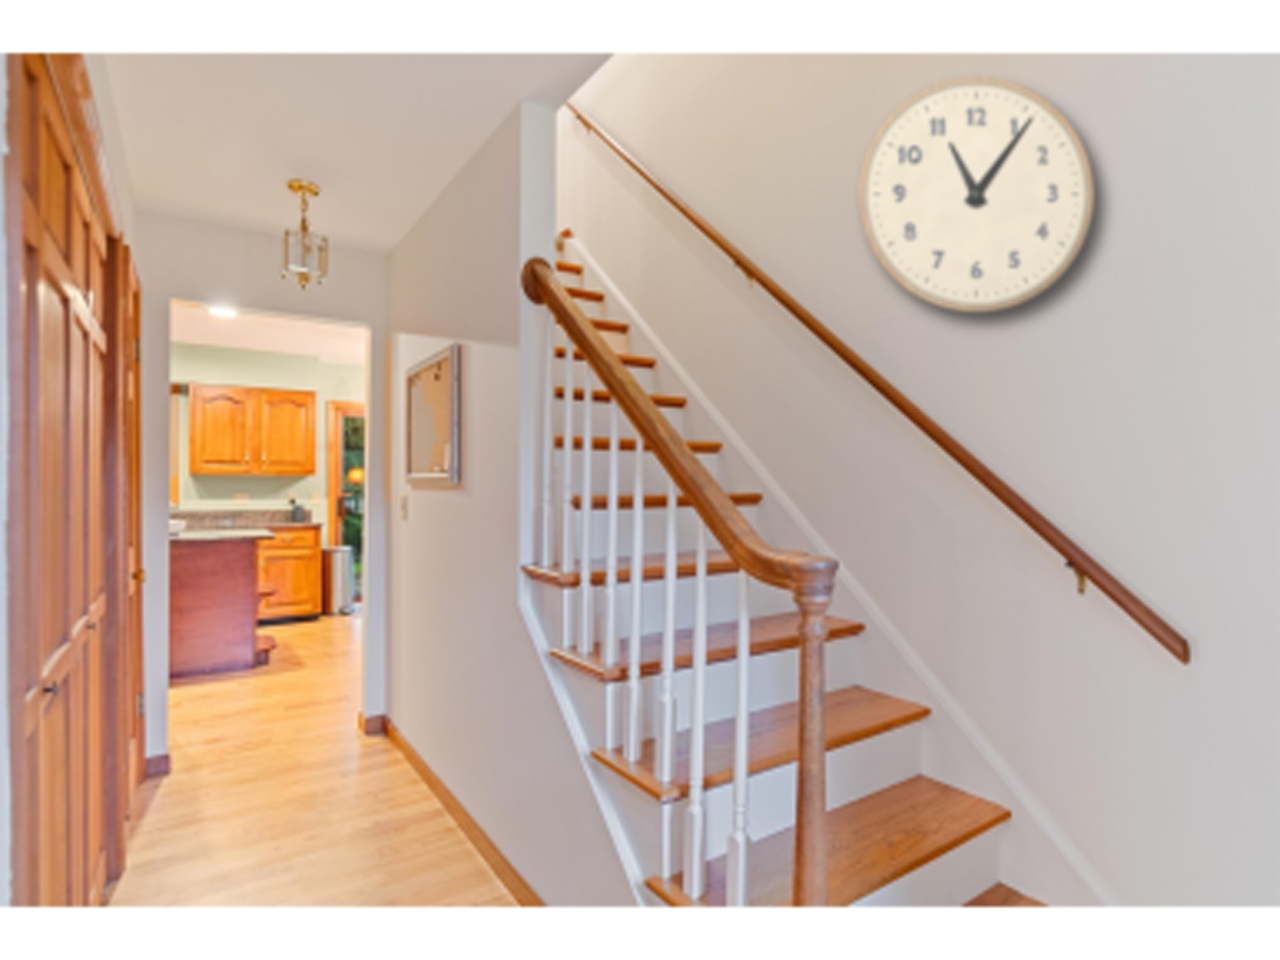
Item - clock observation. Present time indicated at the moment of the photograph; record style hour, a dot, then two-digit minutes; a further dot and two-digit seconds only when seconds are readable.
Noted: 11.06
